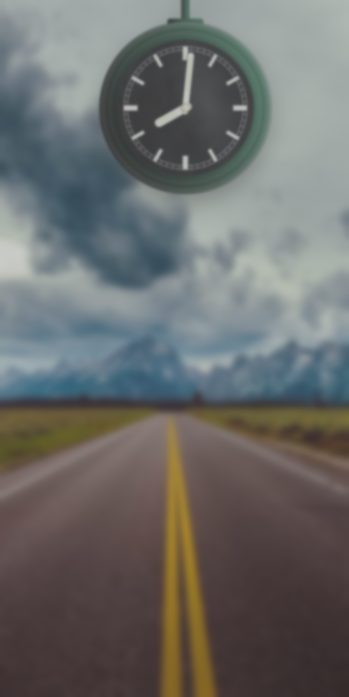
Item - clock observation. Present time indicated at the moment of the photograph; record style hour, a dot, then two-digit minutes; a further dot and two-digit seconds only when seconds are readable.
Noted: 8.01
